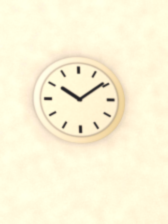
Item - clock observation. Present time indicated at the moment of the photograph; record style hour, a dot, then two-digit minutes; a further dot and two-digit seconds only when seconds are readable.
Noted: 10.09
